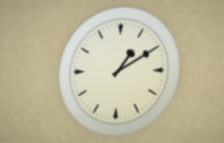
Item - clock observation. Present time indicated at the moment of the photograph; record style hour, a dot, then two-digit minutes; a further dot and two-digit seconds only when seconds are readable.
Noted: 1.10
